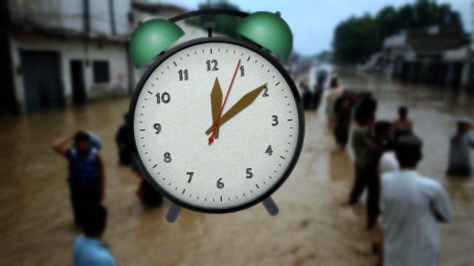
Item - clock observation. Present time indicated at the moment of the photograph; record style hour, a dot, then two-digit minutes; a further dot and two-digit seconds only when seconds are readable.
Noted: 12.09.04
